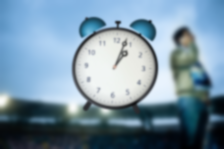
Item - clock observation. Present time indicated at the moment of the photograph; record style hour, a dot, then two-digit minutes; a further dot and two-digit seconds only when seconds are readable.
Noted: 1.03
